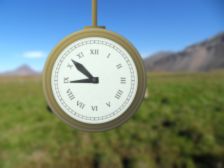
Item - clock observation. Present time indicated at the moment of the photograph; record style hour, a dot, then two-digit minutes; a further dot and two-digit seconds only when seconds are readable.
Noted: 8.52
